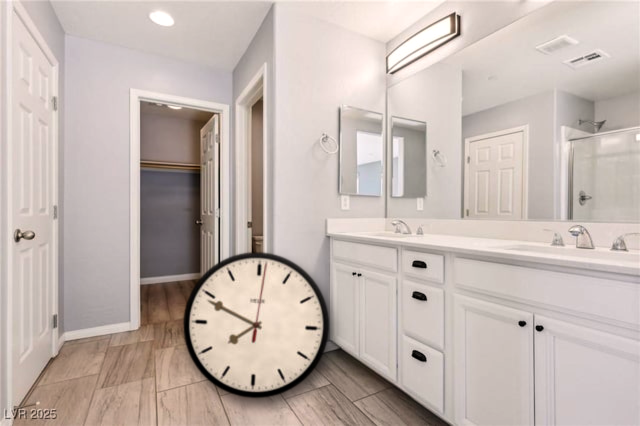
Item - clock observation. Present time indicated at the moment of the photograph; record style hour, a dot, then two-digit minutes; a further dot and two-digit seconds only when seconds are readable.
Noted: 7.49.01
